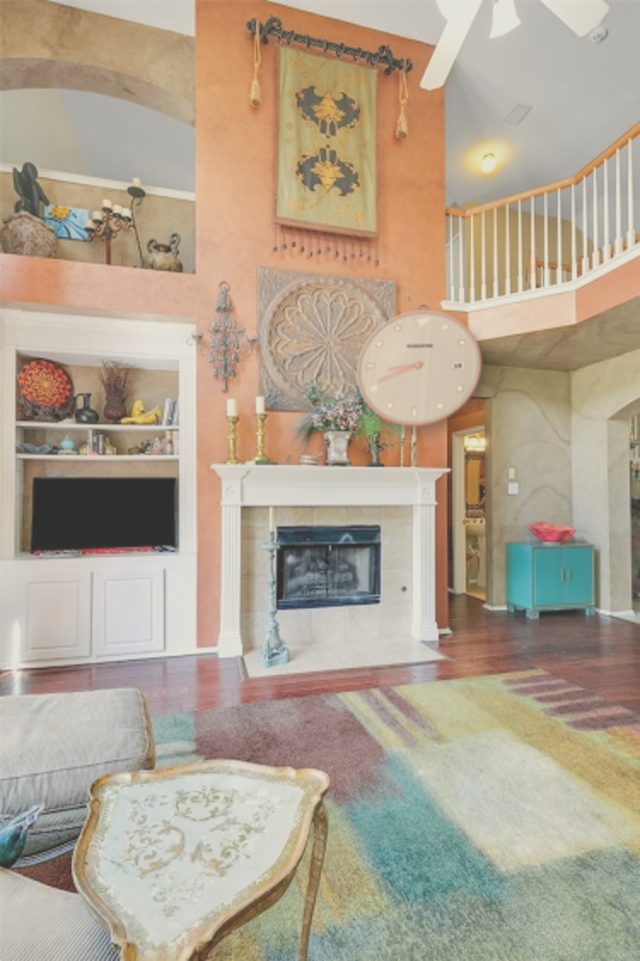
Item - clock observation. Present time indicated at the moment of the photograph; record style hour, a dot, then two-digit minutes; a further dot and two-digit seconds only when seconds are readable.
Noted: 8.41
